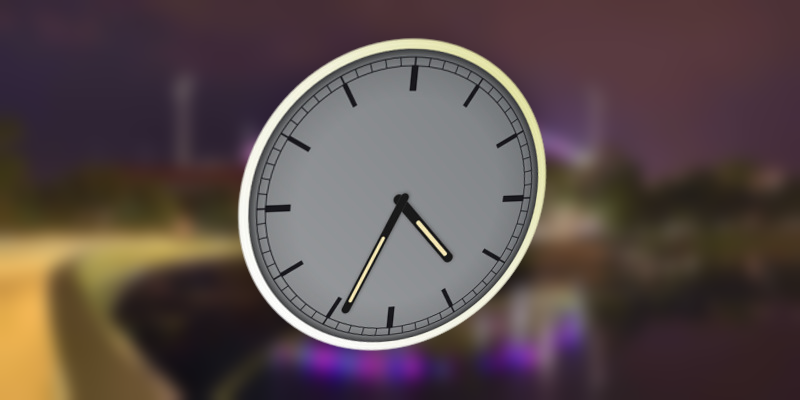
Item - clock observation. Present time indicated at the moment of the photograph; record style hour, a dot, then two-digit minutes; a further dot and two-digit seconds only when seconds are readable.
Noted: 4.34
